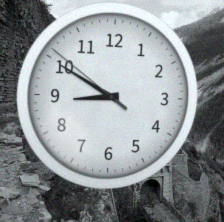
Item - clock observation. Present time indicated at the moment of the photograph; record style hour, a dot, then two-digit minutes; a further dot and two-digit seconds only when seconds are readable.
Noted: 8.49.51
